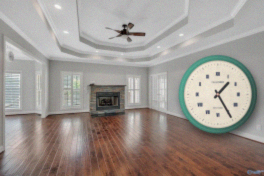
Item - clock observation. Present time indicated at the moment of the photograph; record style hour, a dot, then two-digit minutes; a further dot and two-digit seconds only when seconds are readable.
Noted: 1.25
